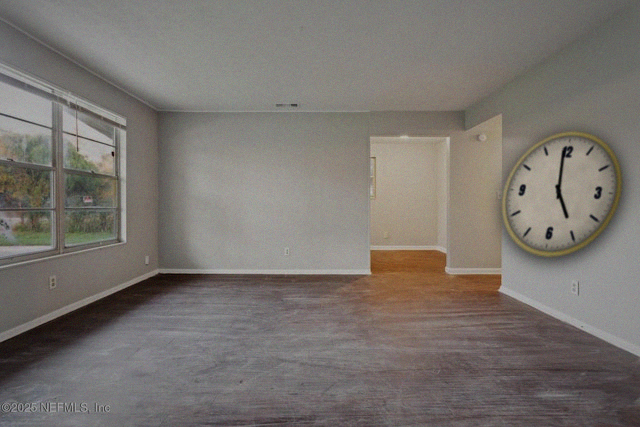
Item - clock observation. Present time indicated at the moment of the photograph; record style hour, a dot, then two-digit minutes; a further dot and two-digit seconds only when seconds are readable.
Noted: 4.59
